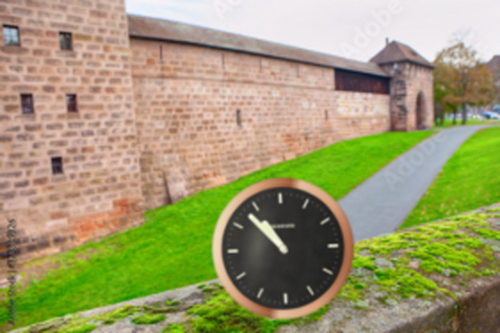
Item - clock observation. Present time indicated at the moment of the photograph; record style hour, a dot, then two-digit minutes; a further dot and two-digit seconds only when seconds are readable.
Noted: 10.53
